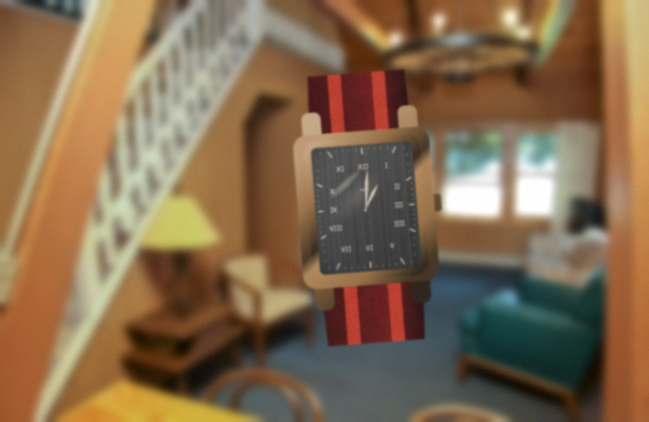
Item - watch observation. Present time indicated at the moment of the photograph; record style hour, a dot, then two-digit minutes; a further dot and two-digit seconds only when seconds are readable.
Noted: 1.01
